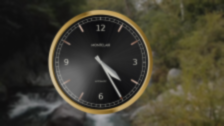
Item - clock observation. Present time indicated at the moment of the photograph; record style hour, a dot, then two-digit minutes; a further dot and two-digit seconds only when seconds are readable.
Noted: 4.25
